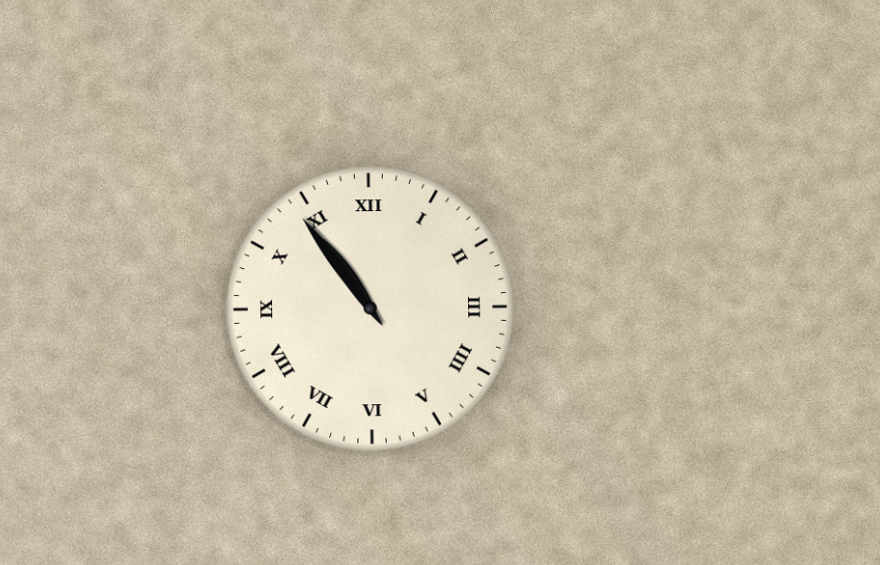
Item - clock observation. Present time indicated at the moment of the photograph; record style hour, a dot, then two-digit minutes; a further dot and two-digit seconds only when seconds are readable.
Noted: 10.54
